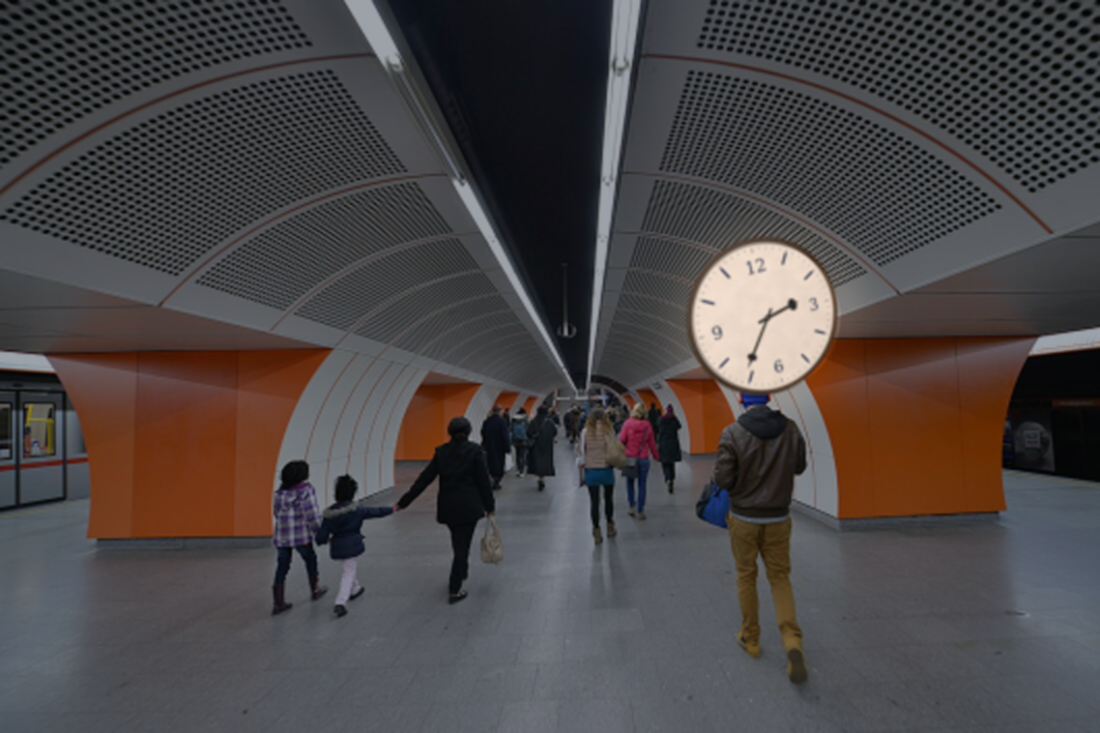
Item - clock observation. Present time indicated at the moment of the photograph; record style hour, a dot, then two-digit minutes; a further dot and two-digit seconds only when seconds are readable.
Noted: 2.36
